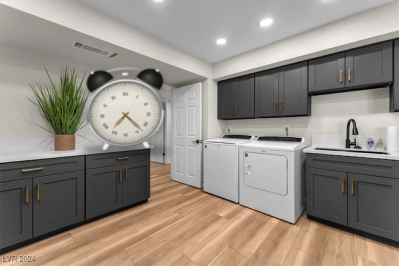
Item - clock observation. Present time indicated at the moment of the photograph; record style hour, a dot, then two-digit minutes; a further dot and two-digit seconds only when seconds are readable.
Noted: 7.23
